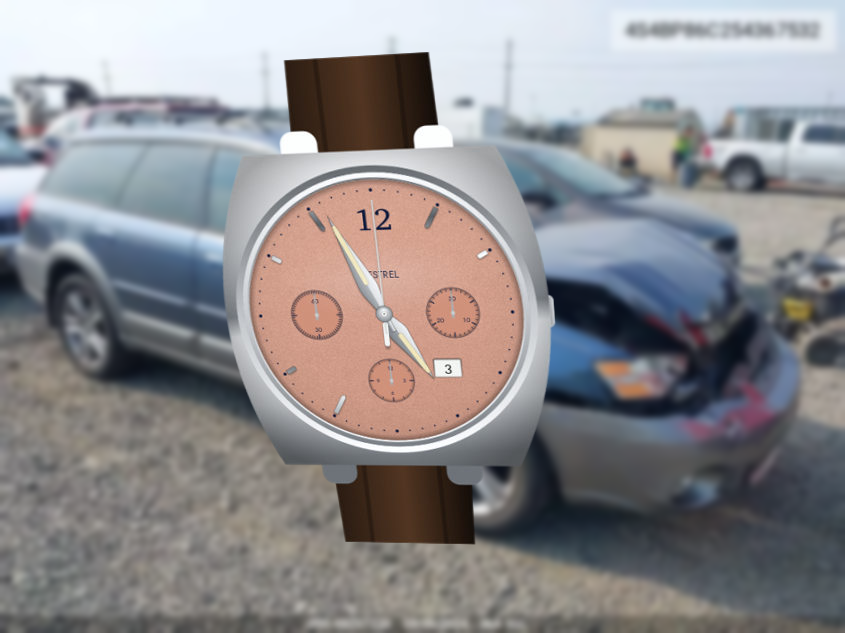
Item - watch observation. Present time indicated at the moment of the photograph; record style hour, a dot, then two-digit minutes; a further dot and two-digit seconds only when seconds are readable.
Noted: 4.56
